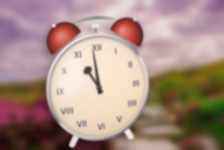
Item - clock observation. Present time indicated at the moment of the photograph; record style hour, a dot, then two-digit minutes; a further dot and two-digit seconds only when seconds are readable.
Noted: 10.59
